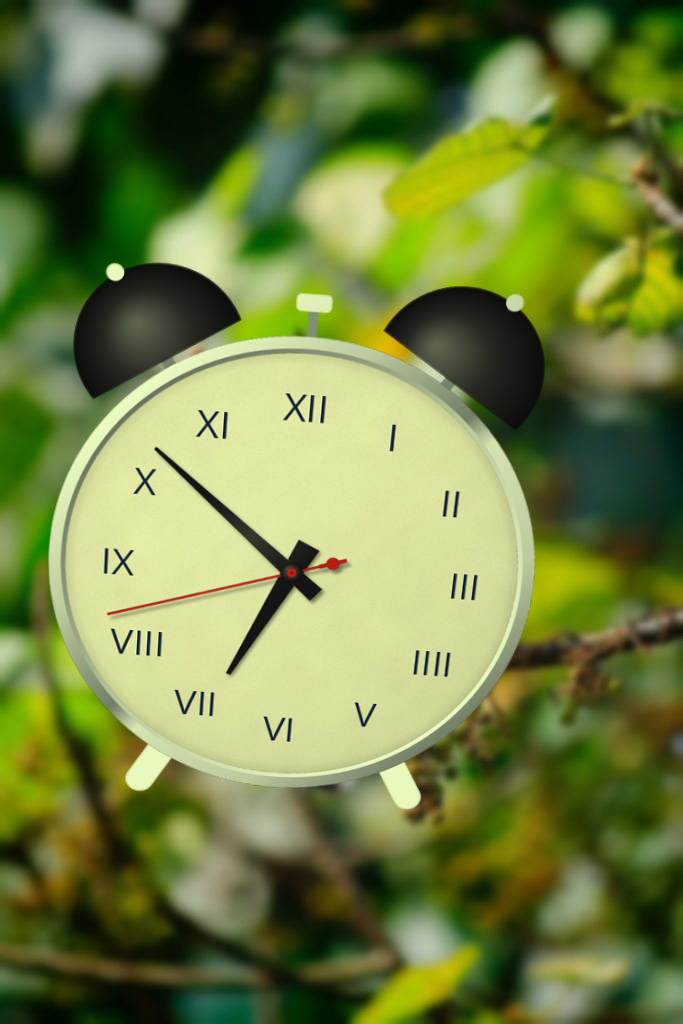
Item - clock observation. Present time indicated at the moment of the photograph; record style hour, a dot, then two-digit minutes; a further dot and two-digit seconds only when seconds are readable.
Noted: 6.51.42
